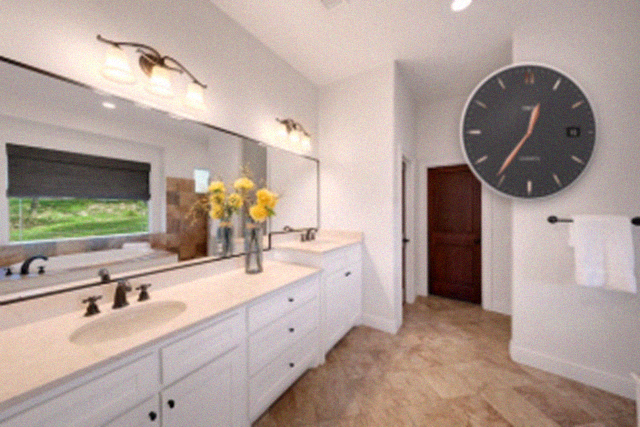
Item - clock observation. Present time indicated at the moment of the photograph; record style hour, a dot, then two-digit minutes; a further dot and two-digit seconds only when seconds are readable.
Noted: 12.36
